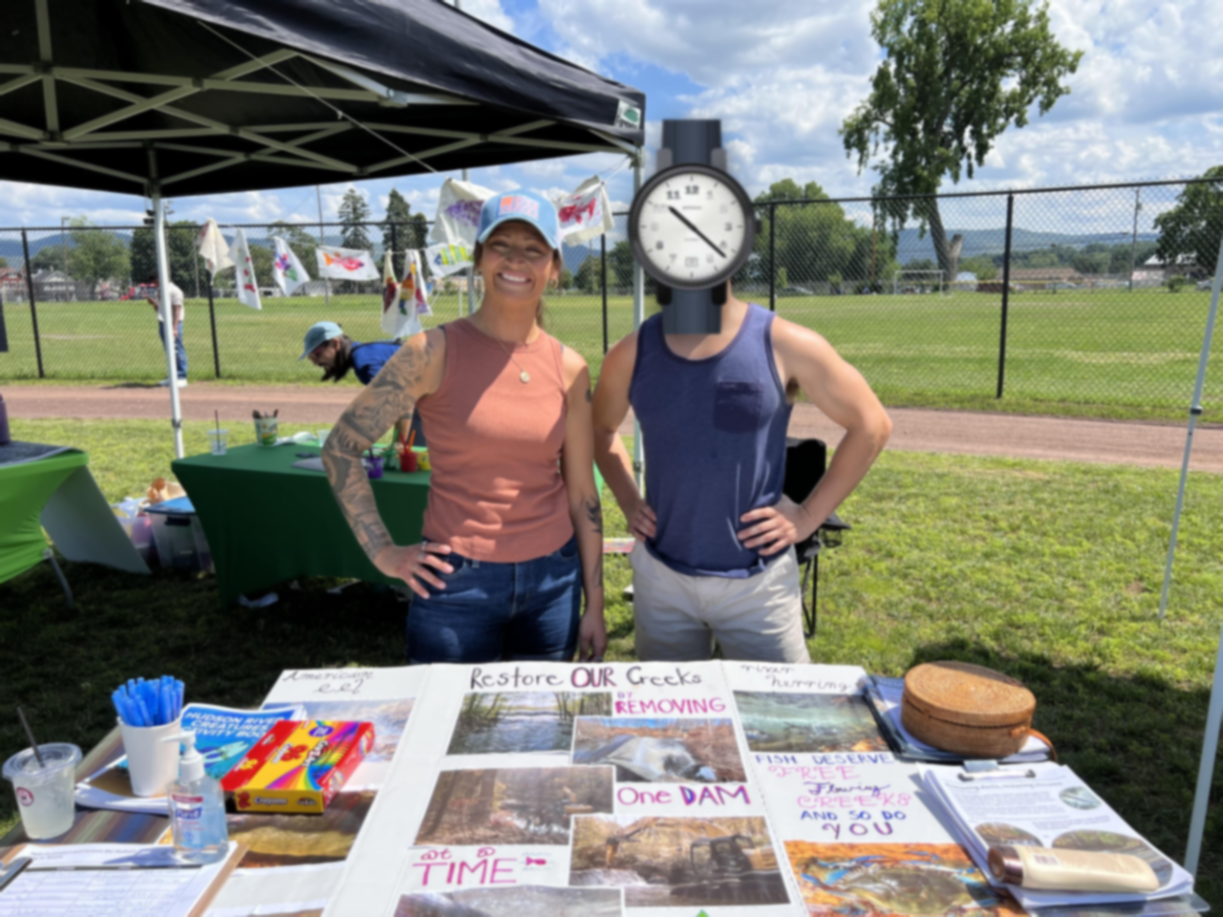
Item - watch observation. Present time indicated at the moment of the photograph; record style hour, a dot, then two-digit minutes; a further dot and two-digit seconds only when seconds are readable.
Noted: 10.22
